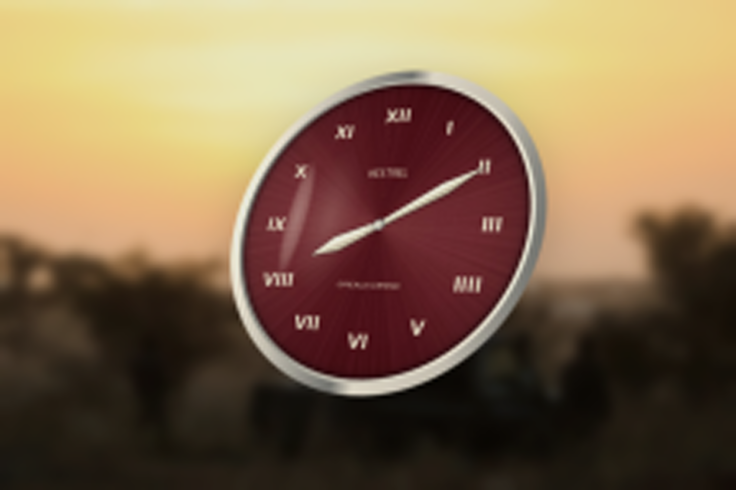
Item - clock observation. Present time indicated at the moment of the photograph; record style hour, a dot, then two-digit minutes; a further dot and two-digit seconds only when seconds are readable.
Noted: 8.10
